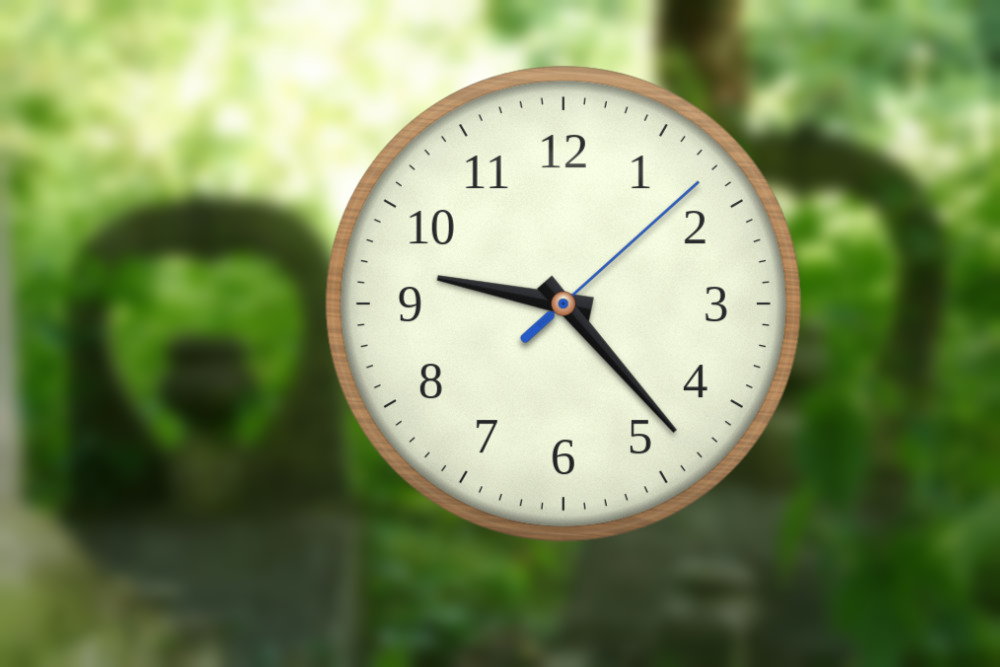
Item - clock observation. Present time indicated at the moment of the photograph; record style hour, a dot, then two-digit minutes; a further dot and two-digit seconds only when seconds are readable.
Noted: 9.23.08
